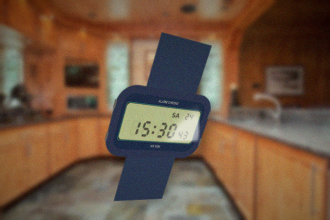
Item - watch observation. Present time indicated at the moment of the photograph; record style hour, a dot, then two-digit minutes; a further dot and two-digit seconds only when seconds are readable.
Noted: 15.30.43
